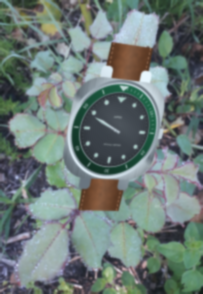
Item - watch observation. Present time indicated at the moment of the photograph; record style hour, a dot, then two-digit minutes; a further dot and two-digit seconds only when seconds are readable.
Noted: 9.49
